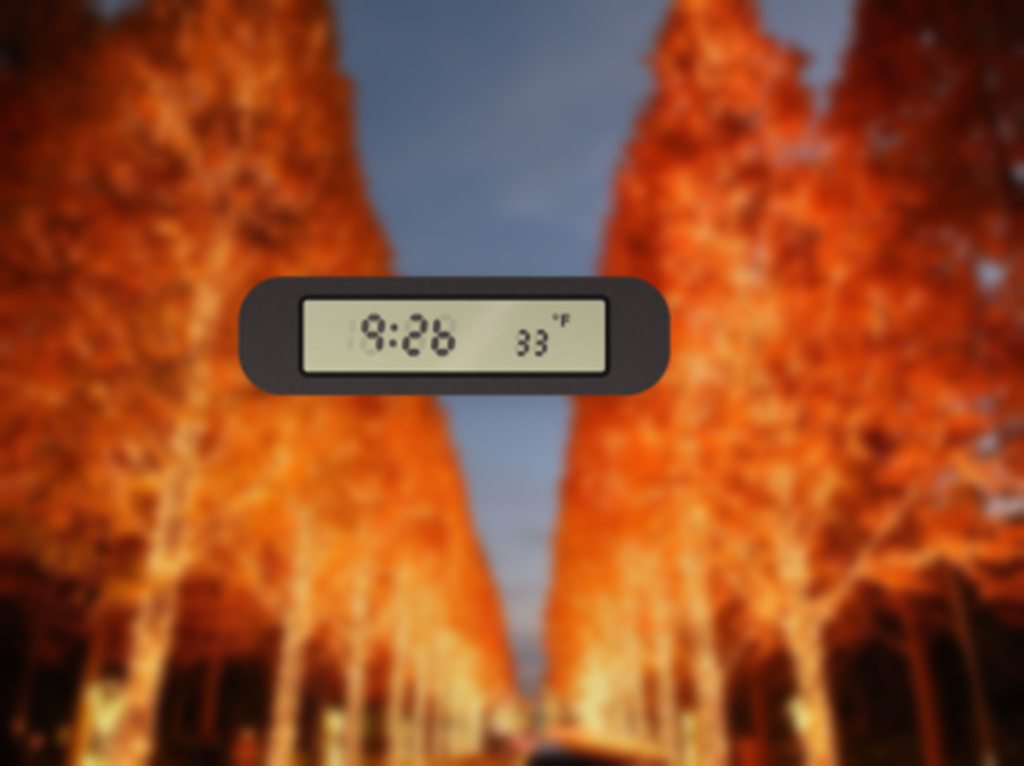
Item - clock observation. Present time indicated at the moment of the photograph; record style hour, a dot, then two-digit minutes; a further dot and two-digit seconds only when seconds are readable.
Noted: 9.26
